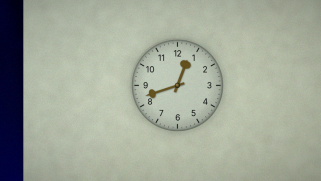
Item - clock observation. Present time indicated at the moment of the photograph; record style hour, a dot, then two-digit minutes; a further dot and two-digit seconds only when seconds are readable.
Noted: 12.42
